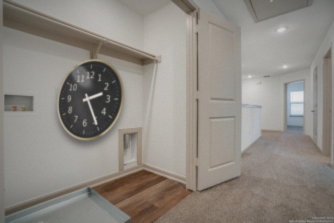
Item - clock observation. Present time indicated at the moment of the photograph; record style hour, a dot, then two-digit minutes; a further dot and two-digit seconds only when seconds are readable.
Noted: 2.25
